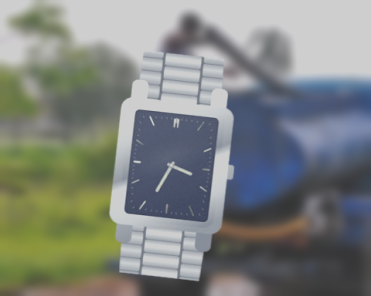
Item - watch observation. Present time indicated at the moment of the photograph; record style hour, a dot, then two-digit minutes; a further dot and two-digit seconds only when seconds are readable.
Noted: 3.34
